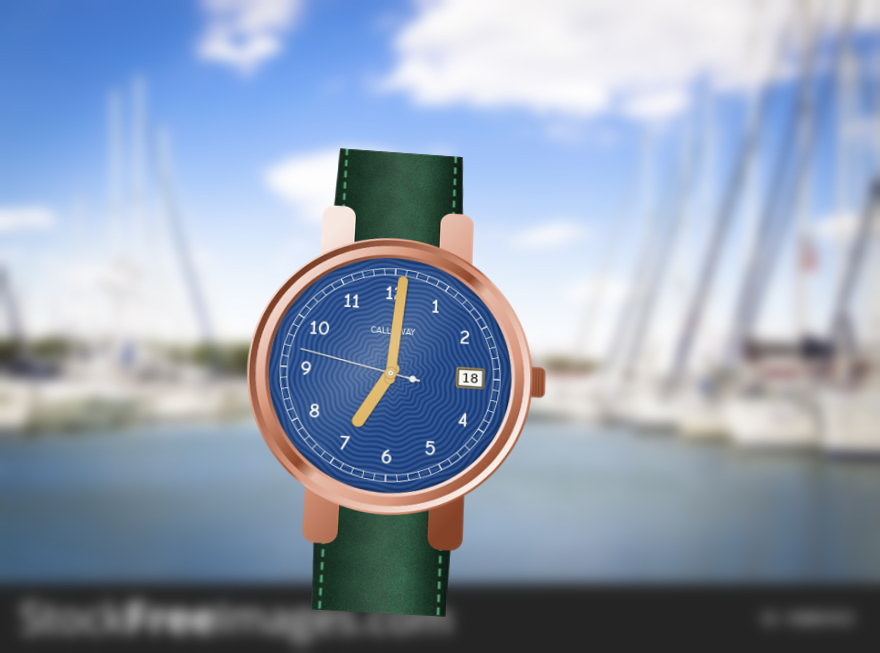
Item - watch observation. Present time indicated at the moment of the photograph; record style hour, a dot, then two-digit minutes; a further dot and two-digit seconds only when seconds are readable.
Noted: 7.00.47
